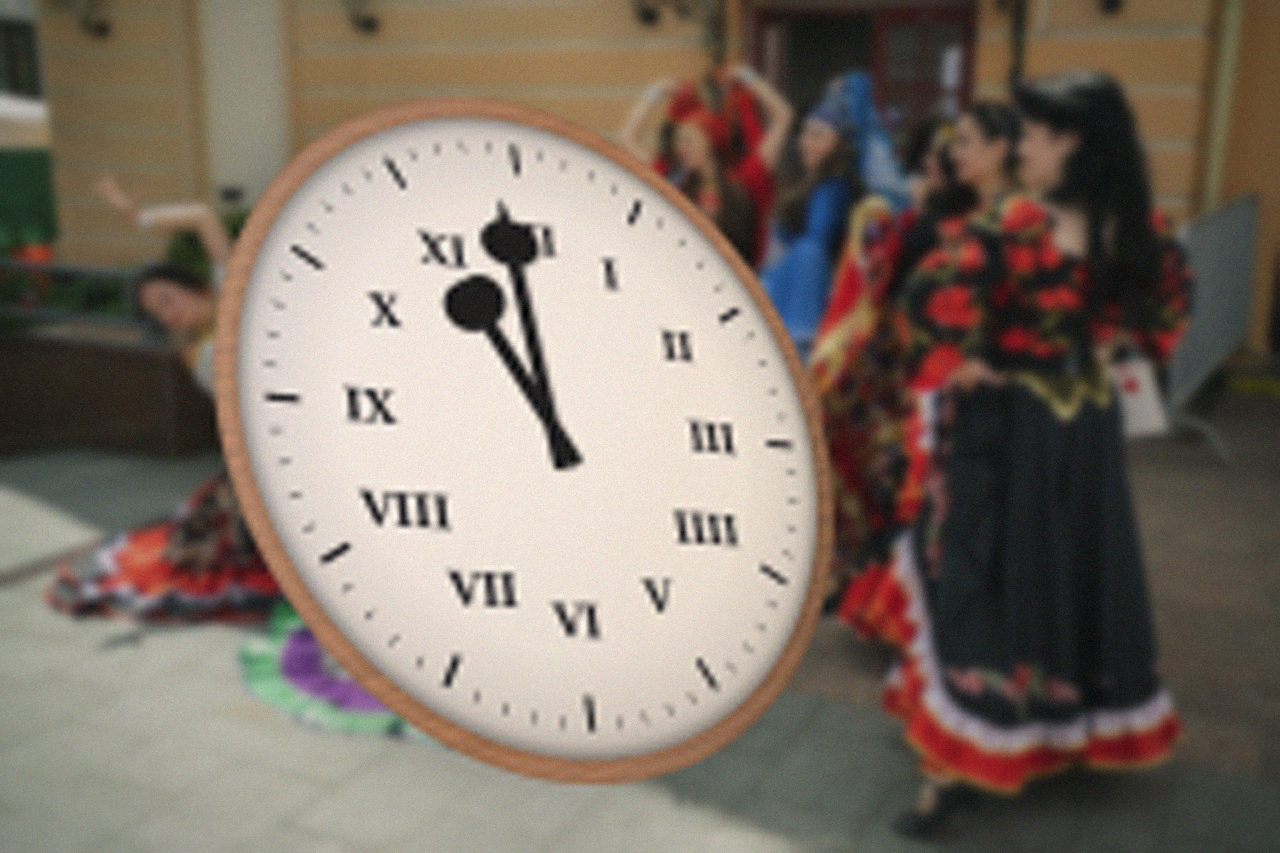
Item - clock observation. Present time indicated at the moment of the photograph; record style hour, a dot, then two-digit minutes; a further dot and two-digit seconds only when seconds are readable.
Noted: 10.59
